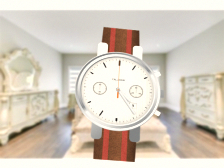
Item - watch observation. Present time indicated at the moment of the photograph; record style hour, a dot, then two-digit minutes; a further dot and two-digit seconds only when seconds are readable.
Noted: 4.24
